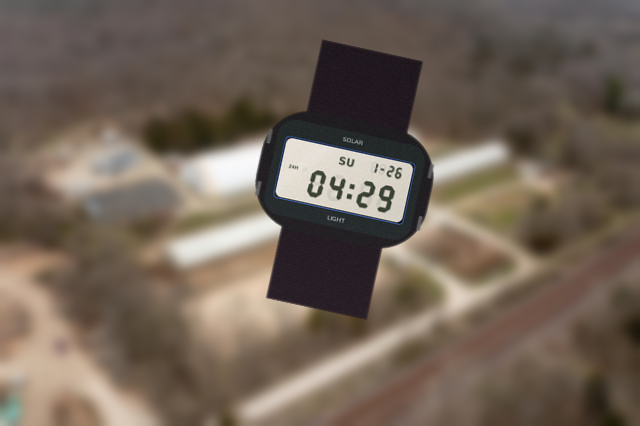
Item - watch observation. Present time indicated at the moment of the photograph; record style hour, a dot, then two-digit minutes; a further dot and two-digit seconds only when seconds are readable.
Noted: 4.29
